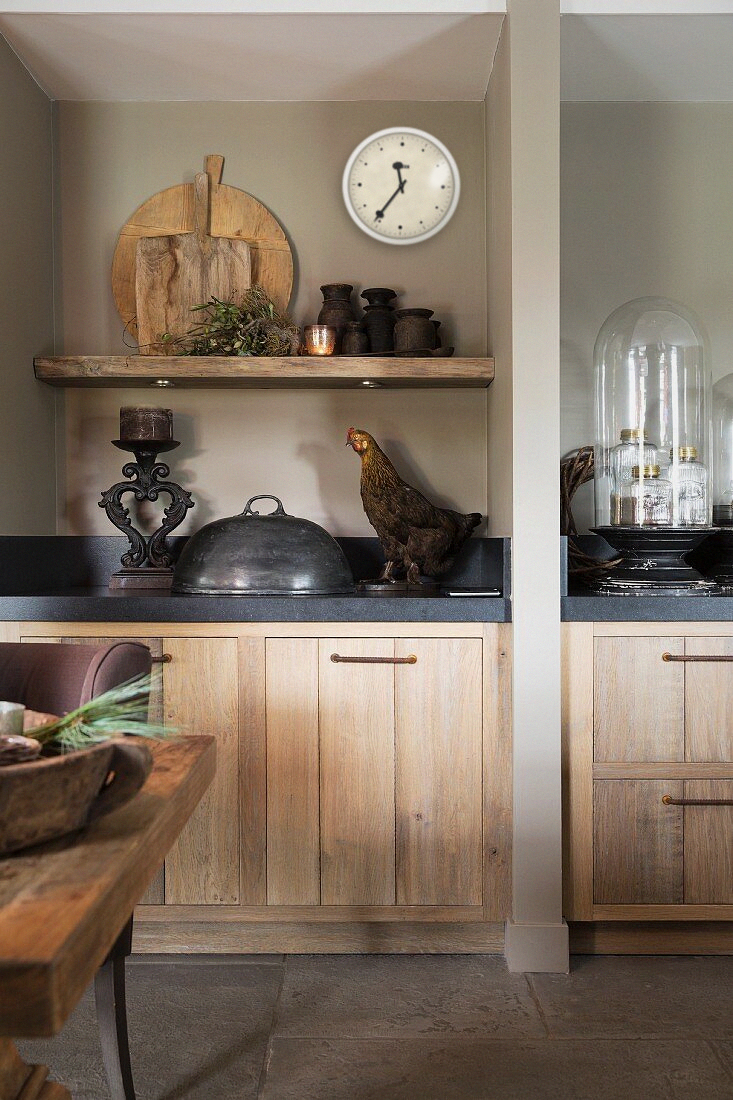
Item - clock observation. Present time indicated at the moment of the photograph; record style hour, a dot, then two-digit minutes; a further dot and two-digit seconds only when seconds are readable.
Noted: 11.36
